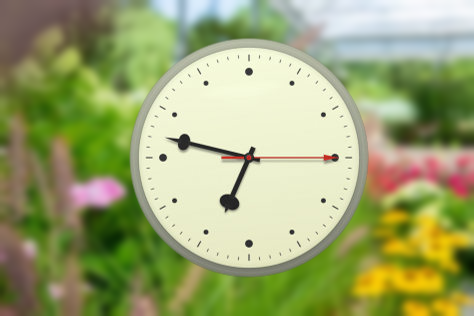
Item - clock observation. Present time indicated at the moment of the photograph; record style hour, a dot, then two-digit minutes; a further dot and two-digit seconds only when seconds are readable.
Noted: 6.47.15
